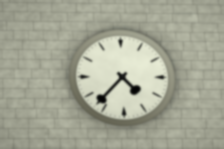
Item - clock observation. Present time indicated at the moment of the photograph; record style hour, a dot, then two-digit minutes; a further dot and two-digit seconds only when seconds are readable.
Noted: 4.37
